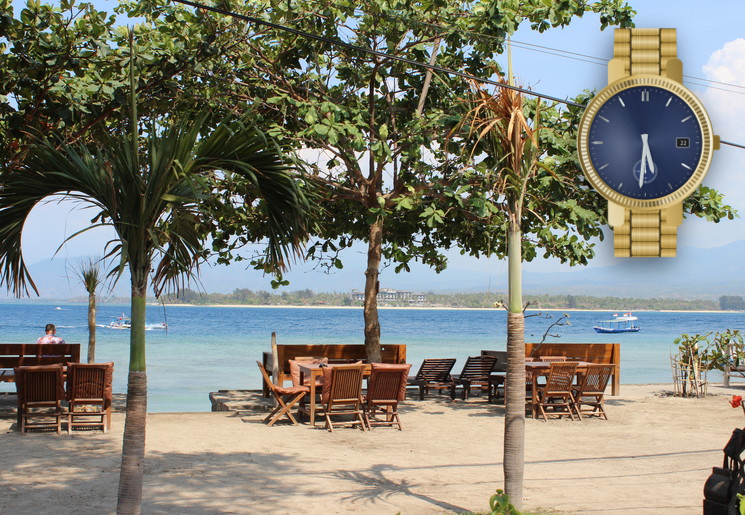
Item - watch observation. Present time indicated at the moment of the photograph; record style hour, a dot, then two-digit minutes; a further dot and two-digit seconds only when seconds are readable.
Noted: 5.31
